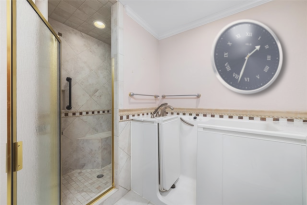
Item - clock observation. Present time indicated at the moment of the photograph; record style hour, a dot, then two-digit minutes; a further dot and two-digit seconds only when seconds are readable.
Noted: 1.33
